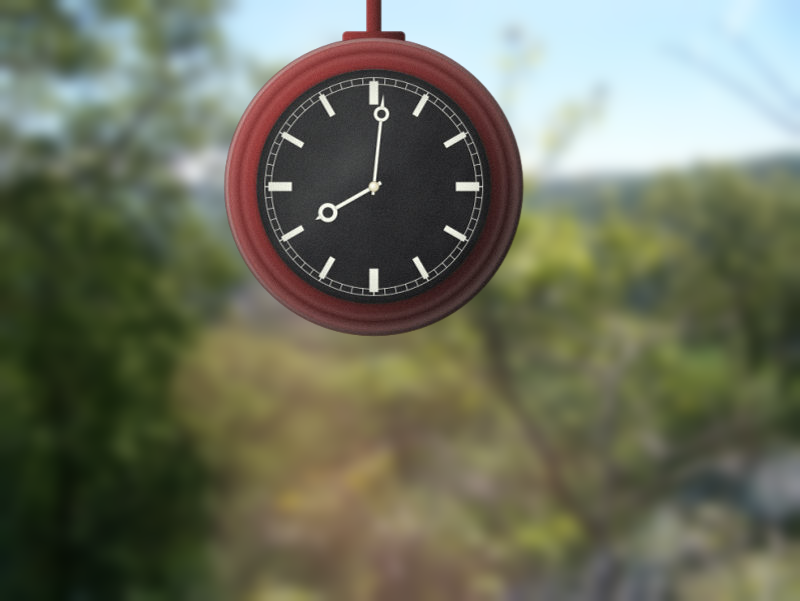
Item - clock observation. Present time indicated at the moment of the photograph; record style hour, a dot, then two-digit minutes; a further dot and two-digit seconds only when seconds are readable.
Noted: 8.01
